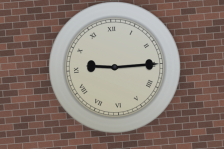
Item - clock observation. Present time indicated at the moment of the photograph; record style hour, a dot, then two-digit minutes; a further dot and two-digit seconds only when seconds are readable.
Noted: 9.15
